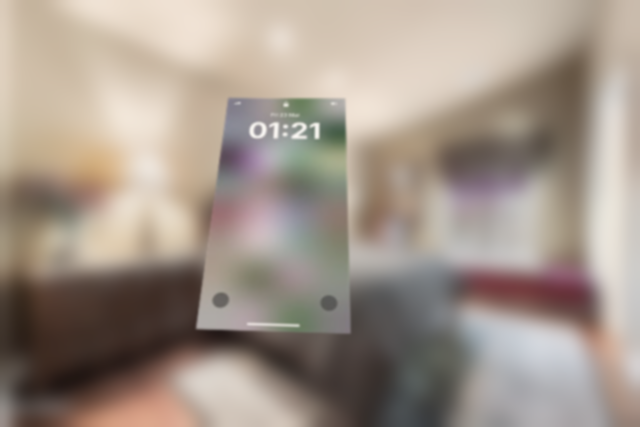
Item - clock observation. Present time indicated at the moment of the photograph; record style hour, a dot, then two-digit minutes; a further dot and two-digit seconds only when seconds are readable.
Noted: 1.21
